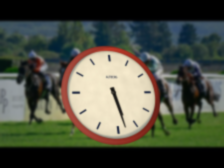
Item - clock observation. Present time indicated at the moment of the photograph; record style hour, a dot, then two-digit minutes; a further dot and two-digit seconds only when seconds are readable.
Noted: 5.28
